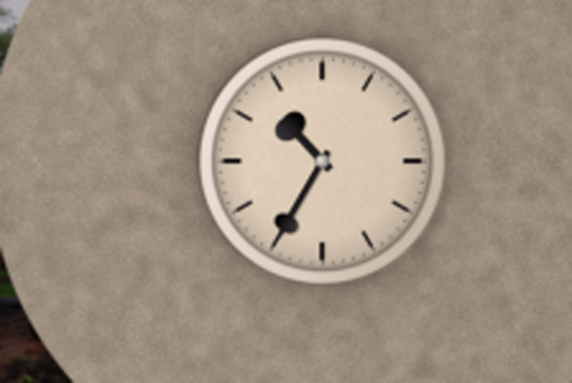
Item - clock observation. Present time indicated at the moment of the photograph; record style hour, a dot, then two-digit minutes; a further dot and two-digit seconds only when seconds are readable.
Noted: 10.35
